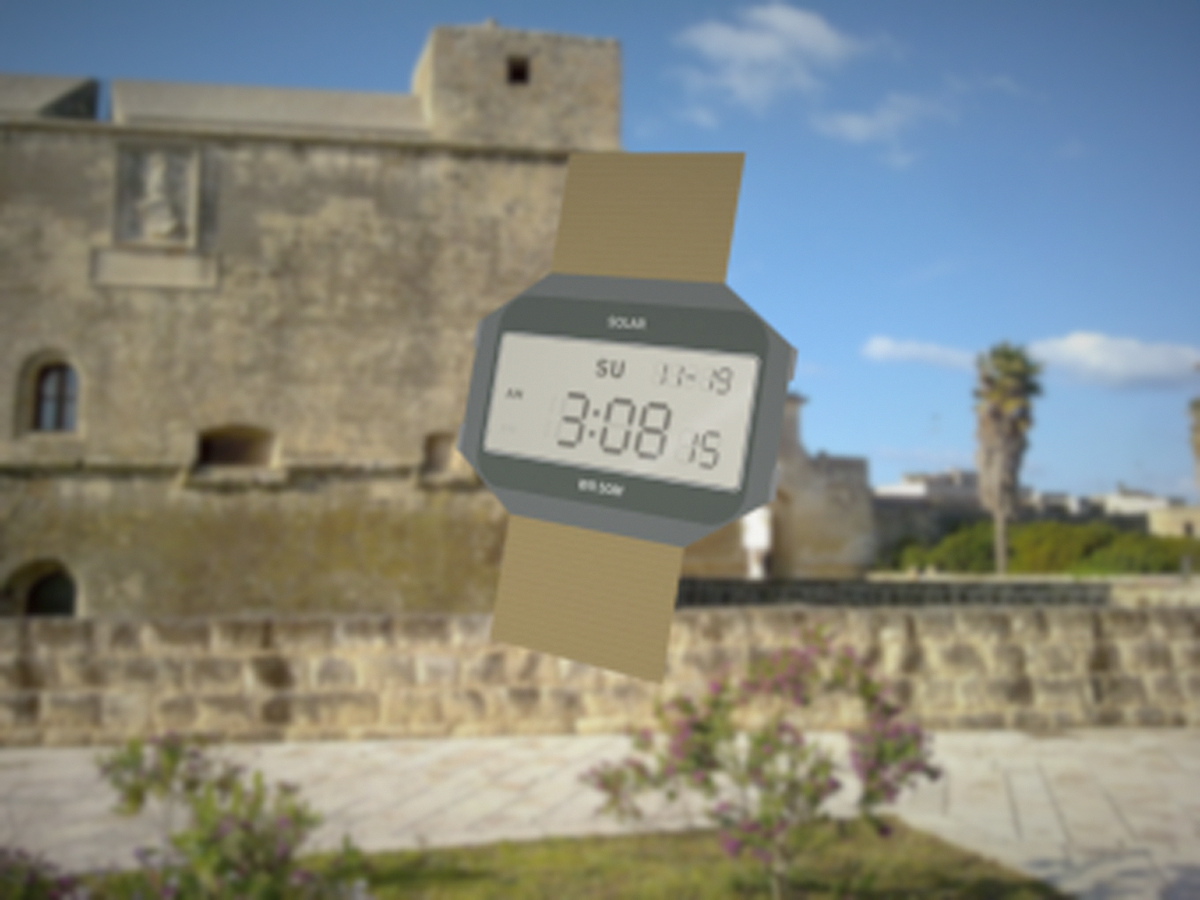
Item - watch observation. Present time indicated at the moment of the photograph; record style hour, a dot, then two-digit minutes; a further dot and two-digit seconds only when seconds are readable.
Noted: 3.08.15
